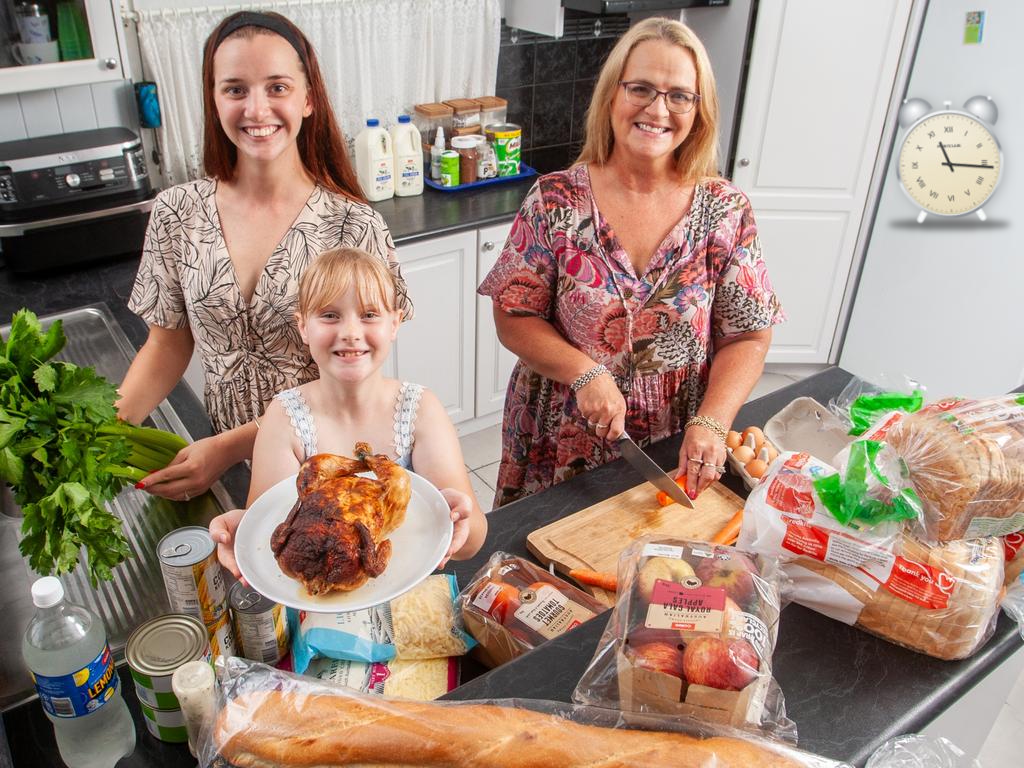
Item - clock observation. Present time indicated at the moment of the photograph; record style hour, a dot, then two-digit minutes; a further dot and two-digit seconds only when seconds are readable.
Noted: 11.16
